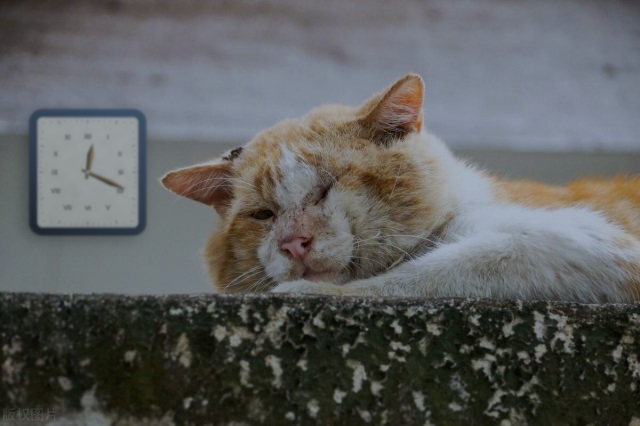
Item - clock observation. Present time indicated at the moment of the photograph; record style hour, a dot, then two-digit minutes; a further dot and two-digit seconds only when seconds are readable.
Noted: 12.19
